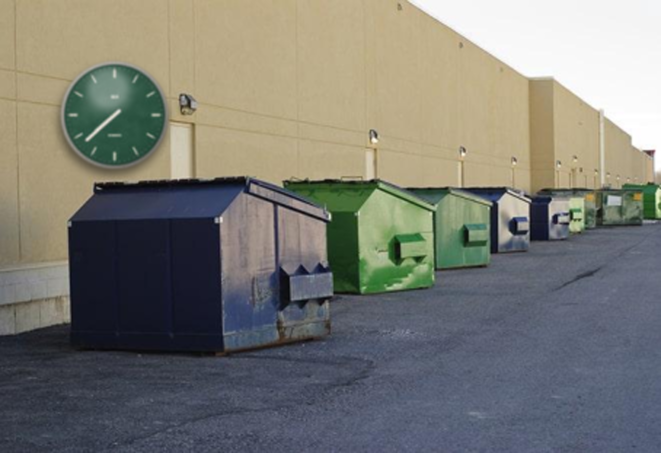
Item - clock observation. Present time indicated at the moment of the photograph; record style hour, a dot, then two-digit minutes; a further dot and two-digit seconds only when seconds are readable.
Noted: 7.38
